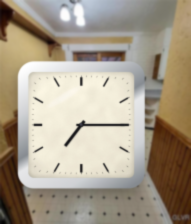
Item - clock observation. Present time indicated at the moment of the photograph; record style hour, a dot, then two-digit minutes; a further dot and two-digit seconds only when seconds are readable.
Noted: 7.15
